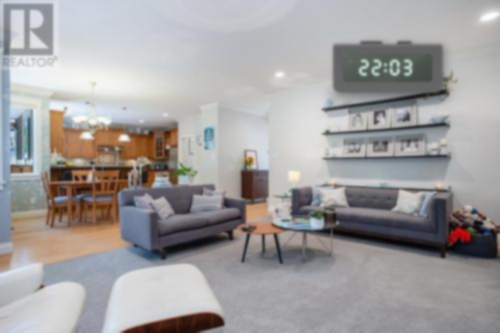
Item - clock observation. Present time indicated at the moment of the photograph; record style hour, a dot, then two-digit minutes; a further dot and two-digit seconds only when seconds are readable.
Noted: 22.03
